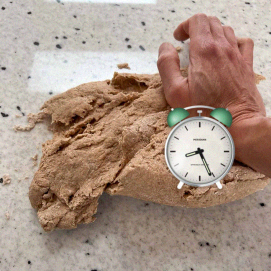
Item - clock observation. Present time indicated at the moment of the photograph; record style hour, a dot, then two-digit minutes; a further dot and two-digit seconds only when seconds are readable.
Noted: 8.26
